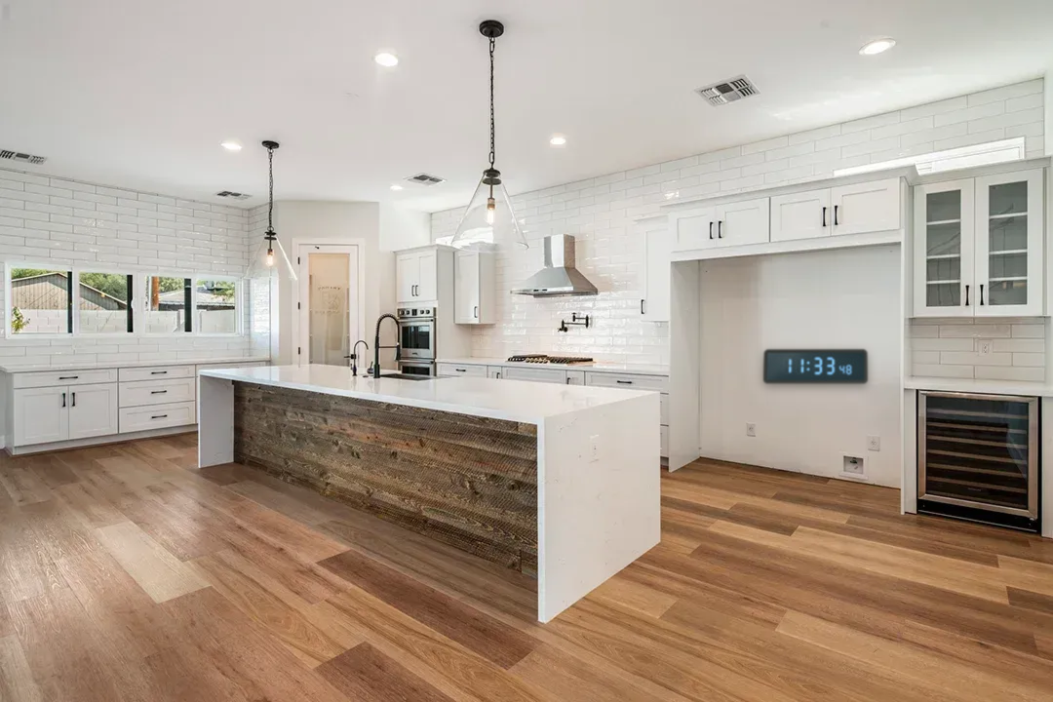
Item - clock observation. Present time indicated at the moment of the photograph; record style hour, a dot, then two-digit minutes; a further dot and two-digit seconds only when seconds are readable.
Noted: 11.33
